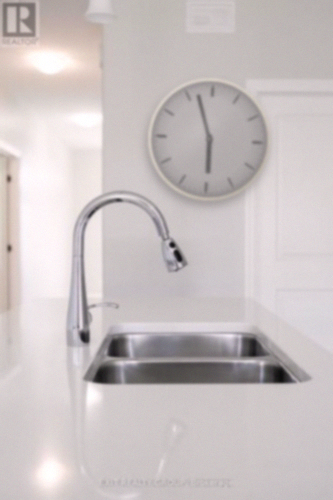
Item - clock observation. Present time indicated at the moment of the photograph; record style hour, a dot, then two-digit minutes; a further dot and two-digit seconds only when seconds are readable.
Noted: 5.57
